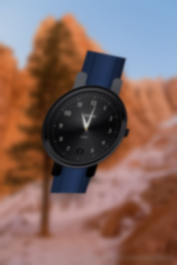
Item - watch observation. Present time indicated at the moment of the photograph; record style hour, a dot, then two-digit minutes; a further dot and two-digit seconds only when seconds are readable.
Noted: 11.01
